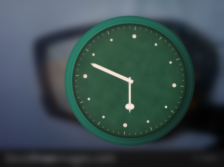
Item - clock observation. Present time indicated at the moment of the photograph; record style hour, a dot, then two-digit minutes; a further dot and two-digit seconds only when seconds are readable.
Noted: 5.48
